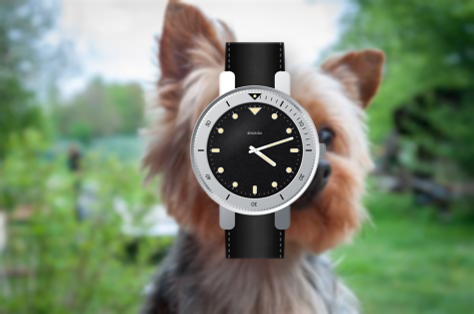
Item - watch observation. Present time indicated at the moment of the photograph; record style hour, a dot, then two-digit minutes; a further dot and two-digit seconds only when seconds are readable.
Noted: 4.12
